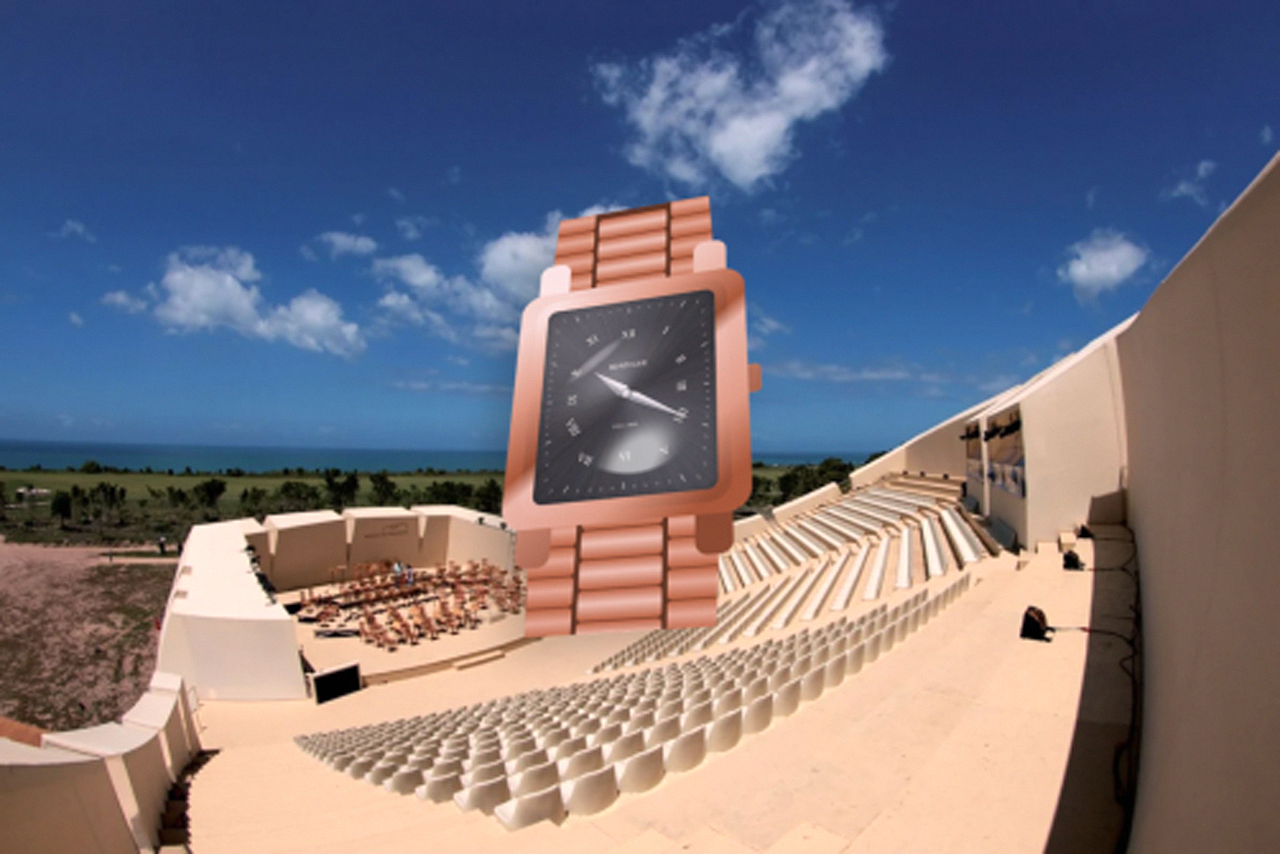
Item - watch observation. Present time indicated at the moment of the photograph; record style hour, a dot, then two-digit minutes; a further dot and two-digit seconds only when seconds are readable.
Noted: 10.20
